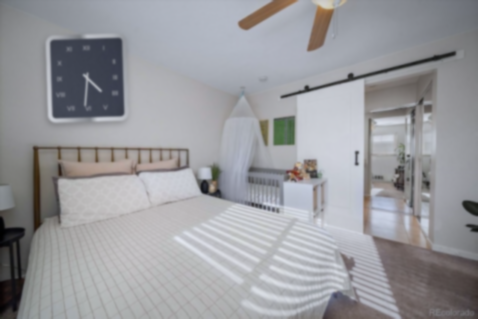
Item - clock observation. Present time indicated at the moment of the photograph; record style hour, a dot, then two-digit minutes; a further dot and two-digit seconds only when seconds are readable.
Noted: 4.31
